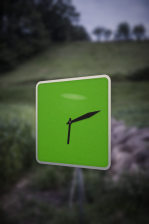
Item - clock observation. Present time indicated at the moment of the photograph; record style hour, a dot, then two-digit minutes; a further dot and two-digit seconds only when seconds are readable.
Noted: 6.12
